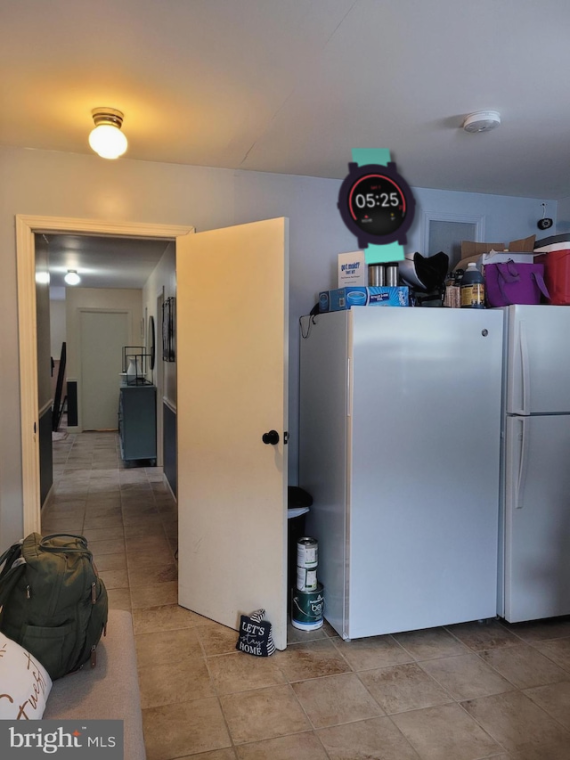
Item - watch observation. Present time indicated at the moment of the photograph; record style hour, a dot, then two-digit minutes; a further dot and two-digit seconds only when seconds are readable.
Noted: 5.25
